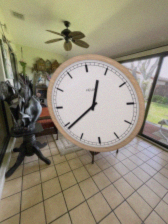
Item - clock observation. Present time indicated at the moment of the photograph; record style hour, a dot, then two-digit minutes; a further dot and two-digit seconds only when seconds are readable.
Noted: 12.39
